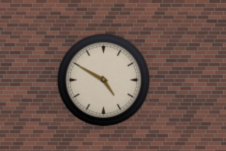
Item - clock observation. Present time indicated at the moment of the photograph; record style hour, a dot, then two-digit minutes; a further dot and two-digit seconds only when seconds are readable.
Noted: 4.50
